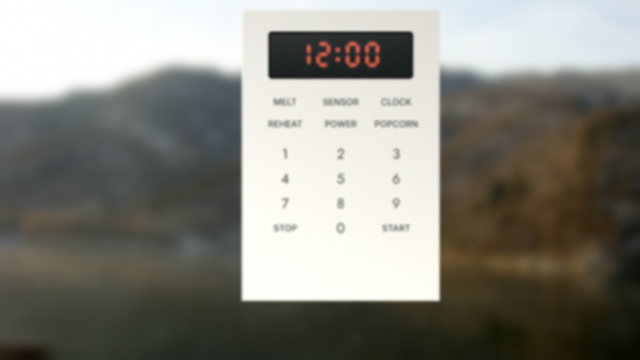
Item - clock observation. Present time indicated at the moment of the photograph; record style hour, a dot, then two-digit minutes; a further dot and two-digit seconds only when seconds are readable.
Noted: 12.00
